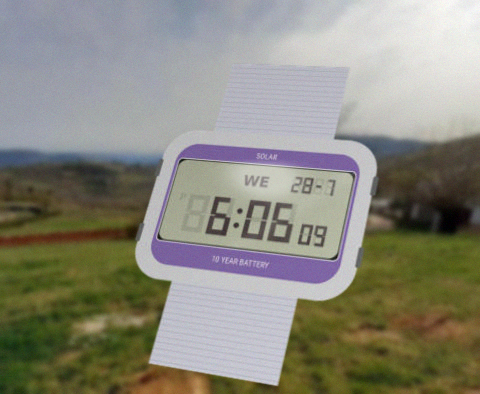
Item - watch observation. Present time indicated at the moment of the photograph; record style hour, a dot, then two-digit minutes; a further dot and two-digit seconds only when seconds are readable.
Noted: 6.06.09
